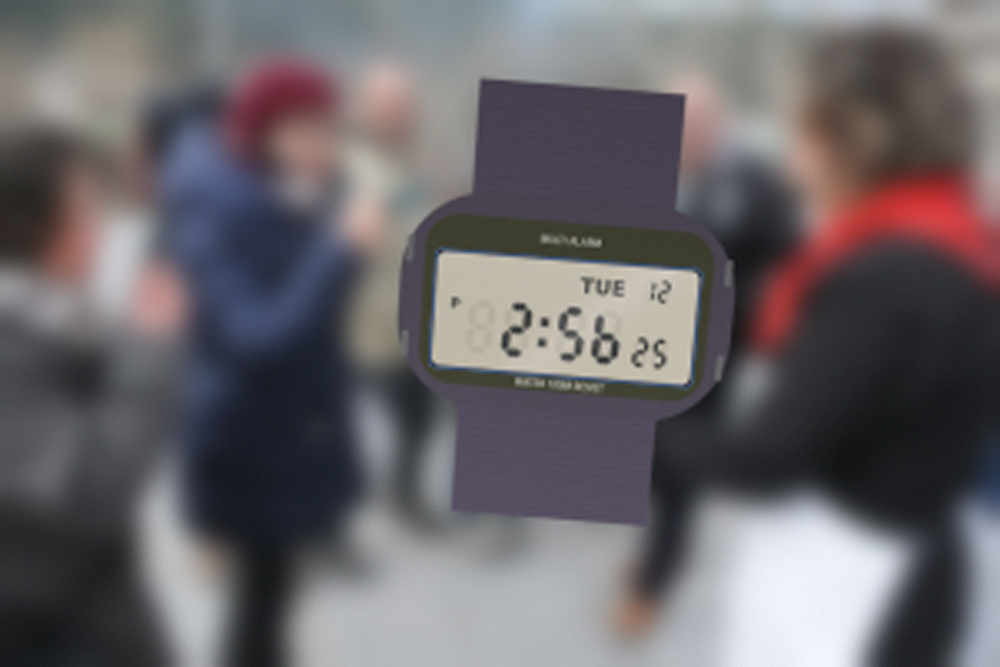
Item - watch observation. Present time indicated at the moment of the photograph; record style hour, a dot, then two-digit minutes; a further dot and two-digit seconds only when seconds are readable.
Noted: 2.56.25
